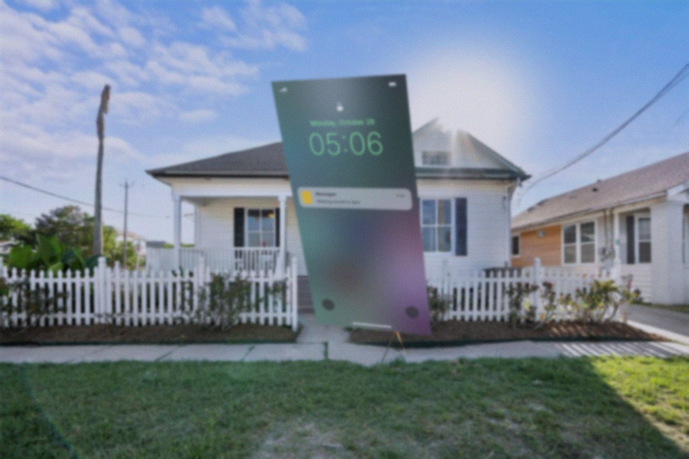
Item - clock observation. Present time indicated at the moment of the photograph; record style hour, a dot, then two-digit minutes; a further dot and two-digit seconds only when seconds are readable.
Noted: 5.06
